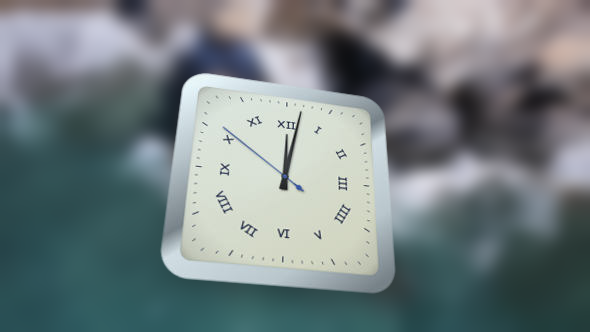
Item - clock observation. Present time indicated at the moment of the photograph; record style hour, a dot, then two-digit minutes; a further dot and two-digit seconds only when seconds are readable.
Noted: 12.01.51
